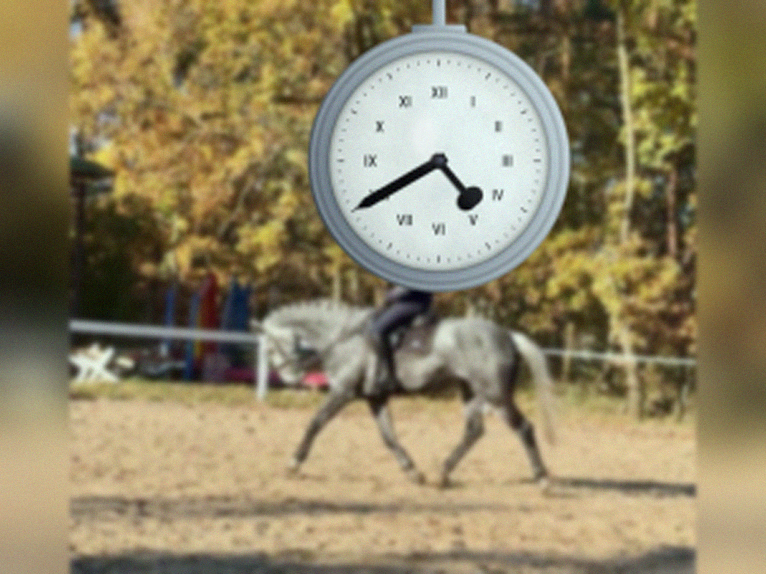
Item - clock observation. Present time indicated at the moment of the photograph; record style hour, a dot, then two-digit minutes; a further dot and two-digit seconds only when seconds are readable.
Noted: 4.40
